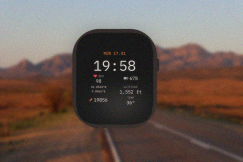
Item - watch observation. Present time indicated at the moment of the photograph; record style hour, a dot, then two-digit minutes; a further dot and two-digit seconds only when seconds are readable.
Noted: 19.58
